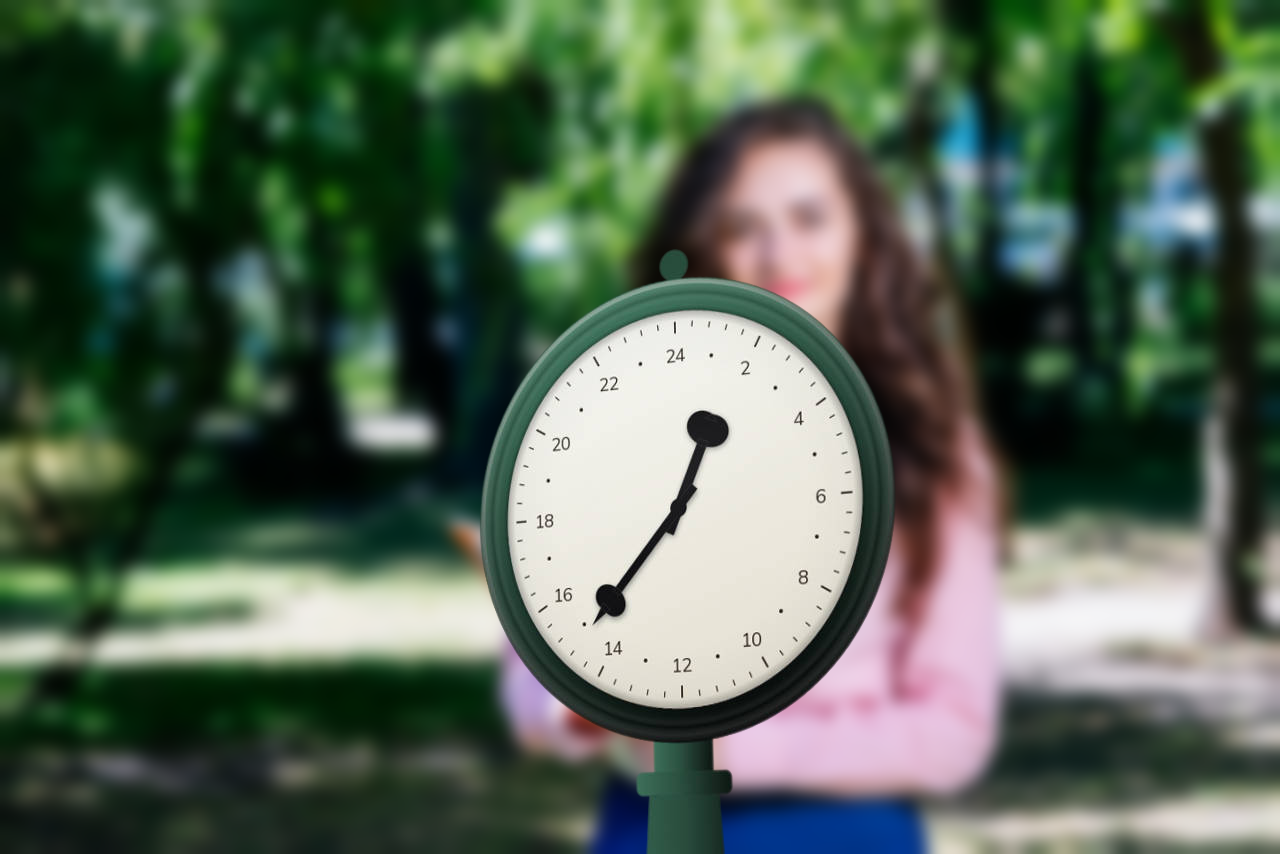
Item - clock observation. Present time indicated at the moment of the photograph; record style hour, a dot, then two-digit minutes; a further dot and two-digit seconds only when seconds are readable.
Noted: 1.37
